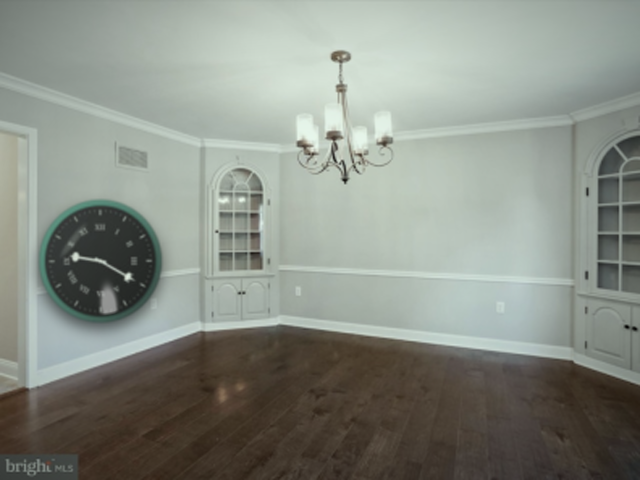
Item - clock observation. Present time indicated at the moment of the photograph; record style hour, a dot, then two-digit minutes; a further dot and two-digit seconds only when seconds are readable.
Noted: 9.20
